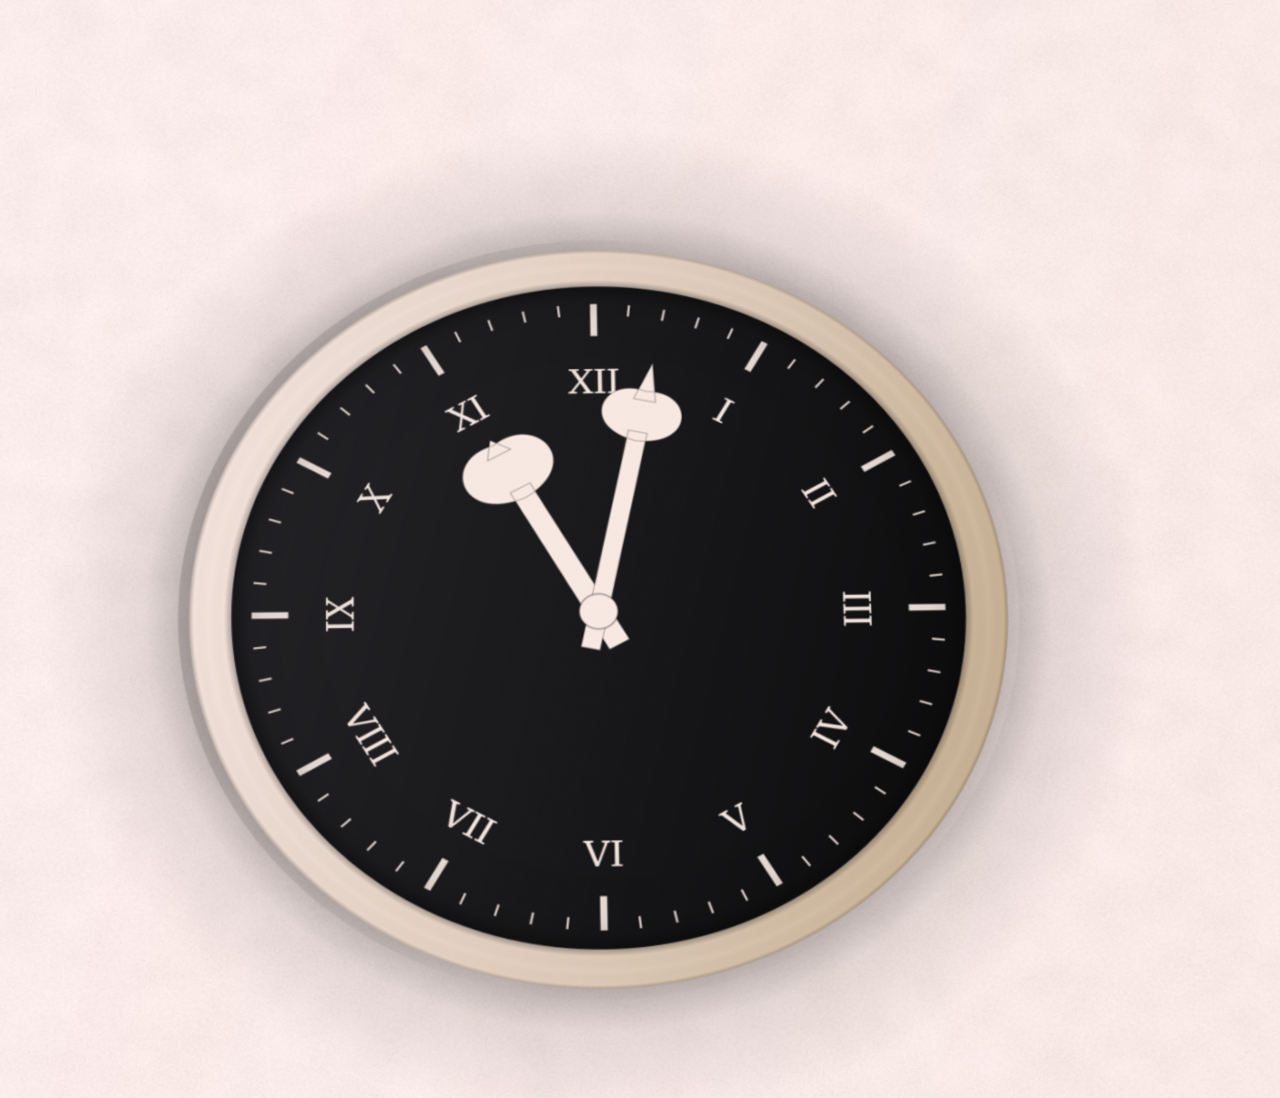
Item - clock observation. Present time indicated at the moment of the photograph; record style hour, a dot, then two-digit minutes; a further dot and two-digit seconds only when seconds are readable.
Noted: 11.02
